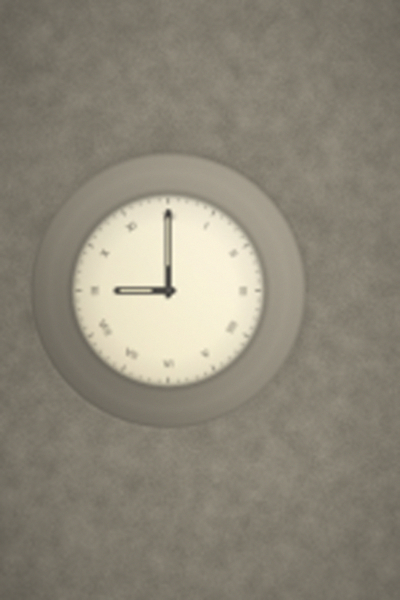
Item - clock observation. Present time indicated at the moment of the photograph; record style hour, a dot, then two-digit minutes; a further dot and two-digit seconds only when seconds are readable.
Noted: 9.00
